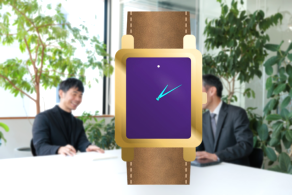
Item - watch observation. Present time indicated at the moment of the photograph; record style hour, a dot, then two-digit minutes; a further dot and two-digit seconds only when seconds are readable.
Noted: 1.10
